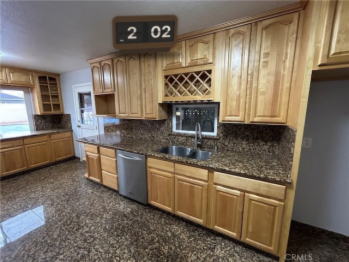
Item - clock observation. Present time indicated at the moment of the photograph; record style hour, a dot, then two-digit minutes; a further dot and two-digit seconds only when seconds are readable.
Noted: 2.02
